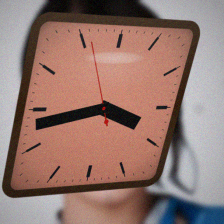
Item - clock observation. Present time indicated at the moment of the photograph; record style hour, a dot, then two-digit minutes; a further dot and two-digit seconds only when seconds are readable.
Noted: 3.42.56
